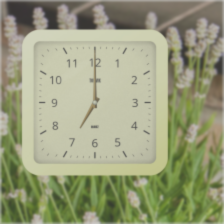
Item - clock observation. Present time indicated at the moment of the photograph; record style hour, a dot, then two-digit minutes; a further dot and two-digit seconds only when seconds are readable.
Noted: 7.00
